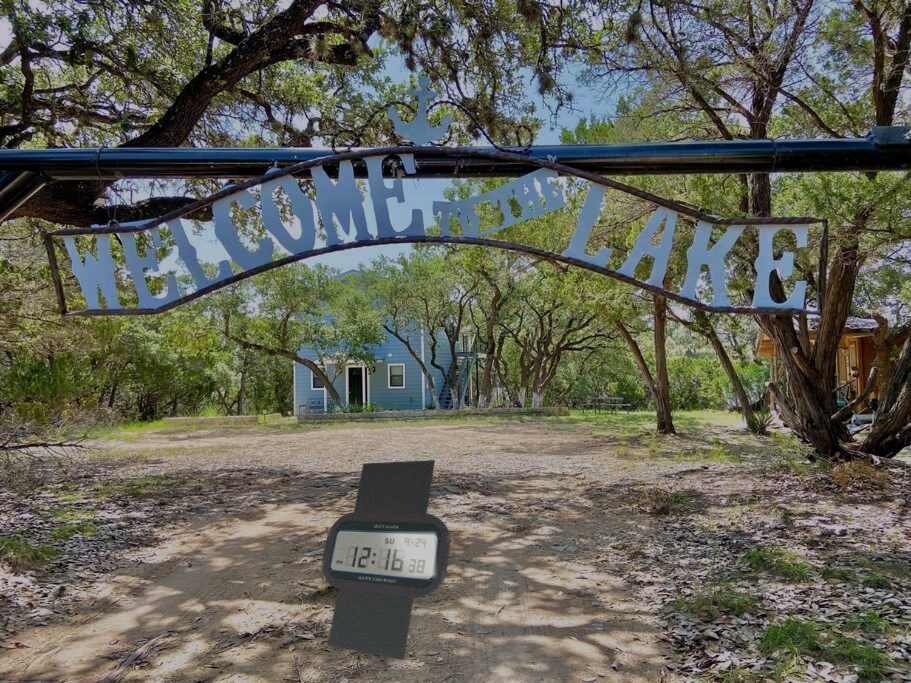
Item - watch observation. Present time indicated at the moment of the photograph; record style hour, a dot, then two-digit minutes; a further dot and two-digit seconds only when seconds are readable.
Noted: 12.16.38
